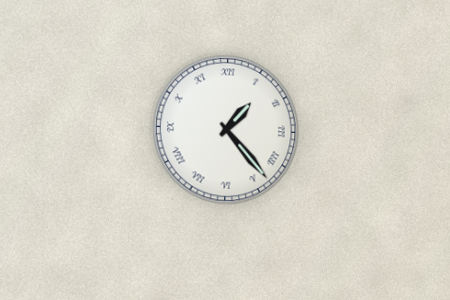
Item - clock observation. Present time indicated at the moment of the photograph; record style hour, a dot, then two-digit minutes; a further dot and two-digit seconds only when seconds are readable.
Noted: 1.23
